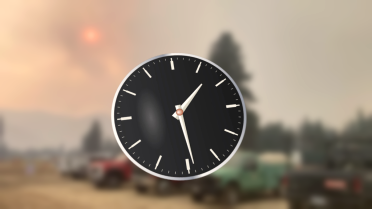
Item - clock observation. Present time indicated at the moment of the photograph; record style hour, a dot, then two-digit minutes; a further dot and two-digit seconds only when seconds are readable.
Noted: 1.29
